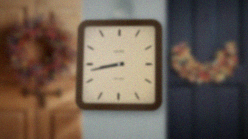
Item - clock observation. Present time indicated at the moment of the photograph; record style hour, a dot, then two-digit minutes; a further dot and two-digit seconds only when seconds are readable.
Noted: 8.43
